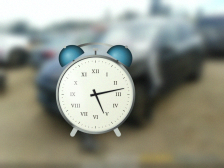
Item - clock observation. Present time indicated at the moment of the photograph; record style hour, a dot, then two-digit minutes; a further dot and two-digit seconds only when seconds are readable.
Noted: 5.13
